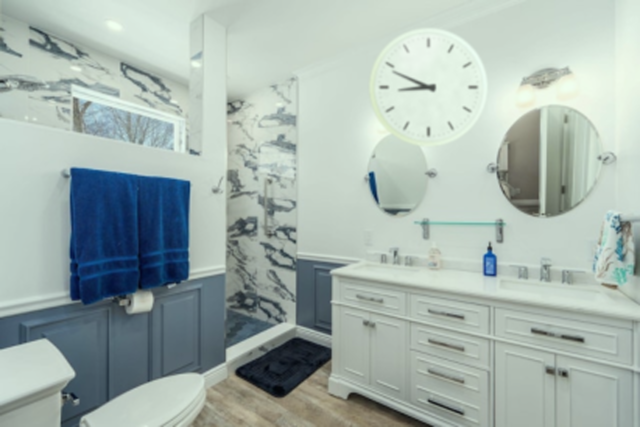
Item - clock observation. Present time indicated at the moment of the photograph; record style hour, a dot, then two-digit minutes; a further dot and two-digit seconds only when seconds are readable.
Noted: 8.49
